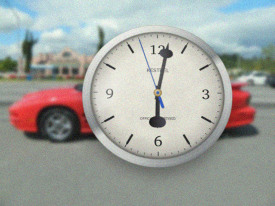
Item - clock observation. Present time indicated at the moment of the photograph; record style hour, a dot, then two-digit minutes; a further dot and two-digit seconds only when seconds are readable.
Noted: 6.01.57
